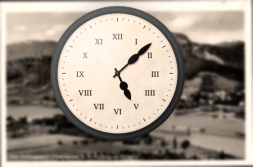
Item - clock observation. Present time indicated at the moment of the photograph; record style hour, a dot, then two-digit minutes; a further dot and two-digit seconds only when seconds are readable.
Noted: 5.08
